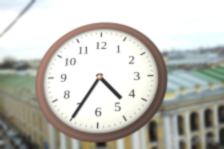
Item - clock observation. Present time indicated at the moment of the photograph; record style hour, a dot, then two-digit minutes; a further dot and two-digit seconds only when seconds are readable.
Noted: 4.35
